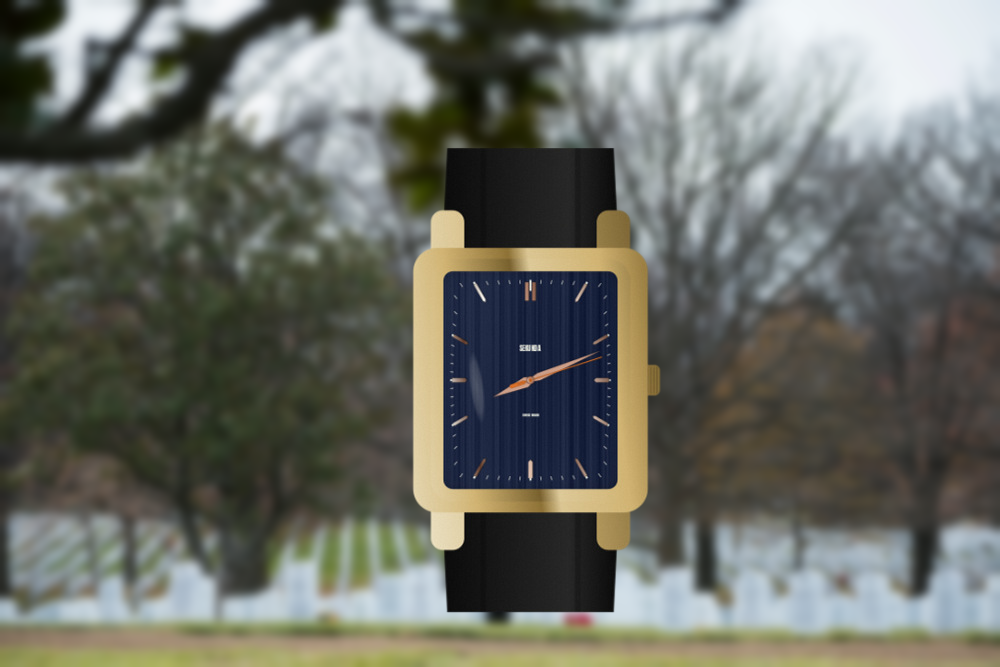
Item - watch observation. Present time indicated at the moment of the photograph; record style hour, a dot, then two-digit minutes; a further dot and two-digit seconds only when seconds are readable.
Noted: 8.11.12
